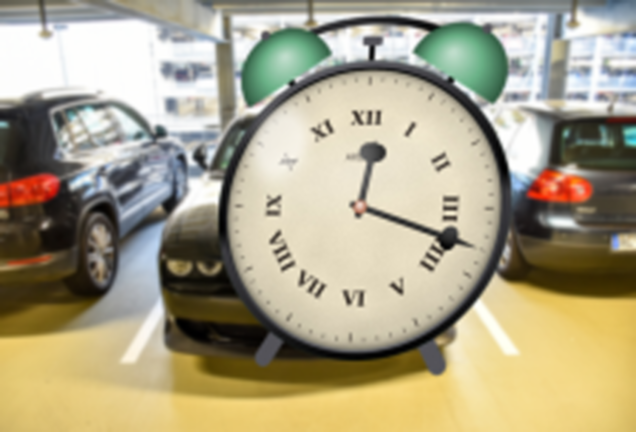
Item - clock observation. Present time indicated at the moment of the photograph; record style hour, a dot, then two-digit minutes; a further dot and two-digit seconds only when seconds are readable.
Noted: 12.18
